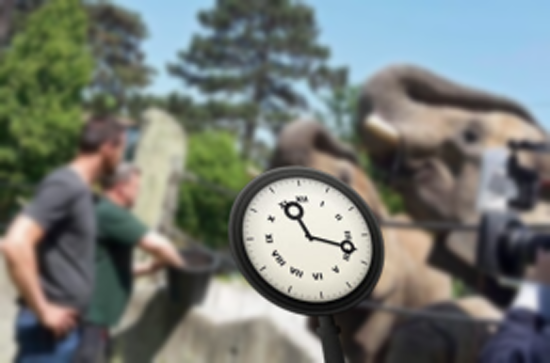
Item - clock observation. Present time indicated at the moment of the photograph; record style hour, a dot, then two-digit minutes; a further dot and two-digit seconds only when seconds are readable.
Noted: 11.18
